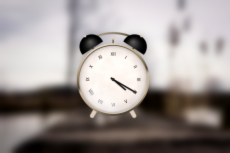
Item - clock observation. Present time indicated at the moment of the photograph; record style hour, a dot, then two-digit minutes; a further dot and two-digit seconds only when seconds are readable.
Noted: 4.20
